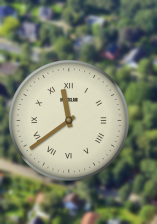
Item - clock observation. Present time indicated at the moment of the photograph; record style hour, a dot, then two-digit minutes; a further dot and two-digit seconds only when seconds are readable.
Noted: 11.39
